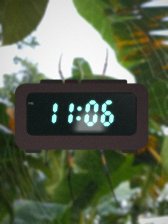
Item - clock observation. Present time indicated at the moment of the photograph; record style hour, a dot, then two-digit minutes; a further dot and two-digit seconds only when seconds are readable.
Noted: 11.06
